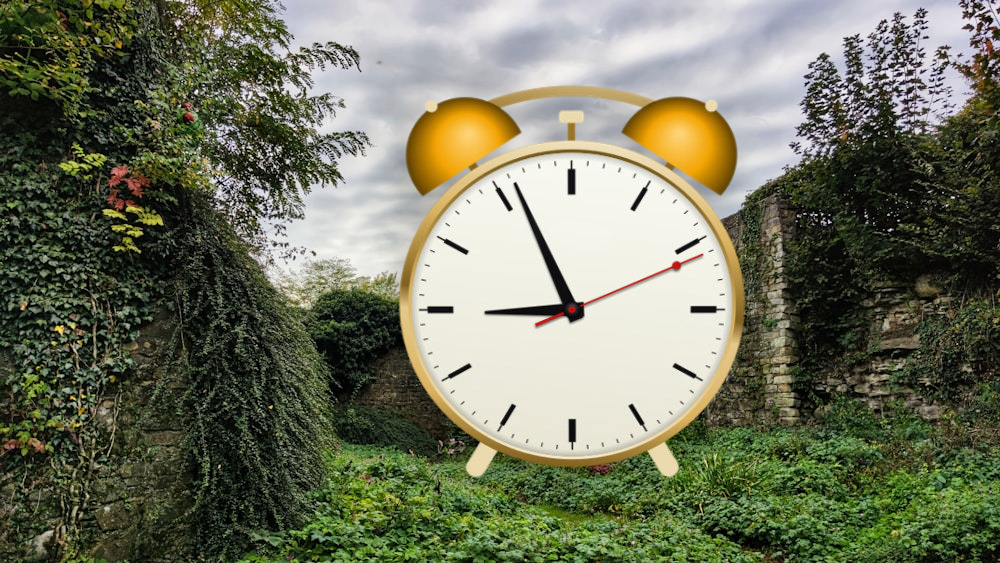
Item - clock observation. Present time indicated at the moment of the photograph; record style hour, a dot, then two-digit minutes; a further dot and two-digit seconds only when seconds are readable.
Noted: 8.56.11
